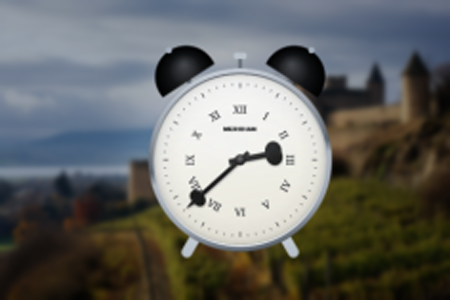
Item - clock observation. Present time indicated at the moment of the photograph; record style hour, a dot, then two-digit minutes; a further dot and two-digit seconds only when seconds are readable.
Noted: 2.38
